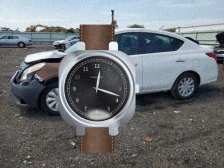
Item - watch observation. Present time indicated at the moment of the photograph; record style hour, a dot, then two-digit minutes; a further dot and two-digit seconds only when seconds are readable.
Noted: 12.18
